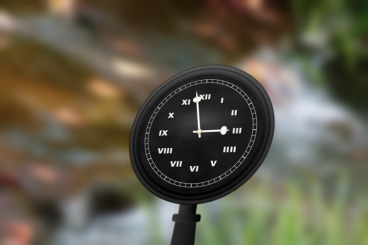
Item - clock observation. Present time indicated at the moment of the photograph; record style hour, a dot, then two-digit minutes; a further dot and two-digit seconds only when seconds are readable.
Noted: 2.58
